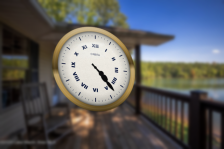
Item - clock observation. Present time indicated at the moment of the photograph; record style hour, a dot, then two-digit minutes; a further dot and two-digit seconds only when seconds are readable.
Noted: 4.23
